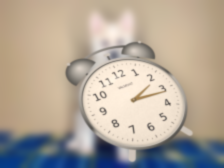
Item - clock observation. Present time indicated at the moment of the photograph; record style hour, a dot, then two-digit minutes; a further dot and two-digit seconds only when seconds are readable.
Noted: 2.16
